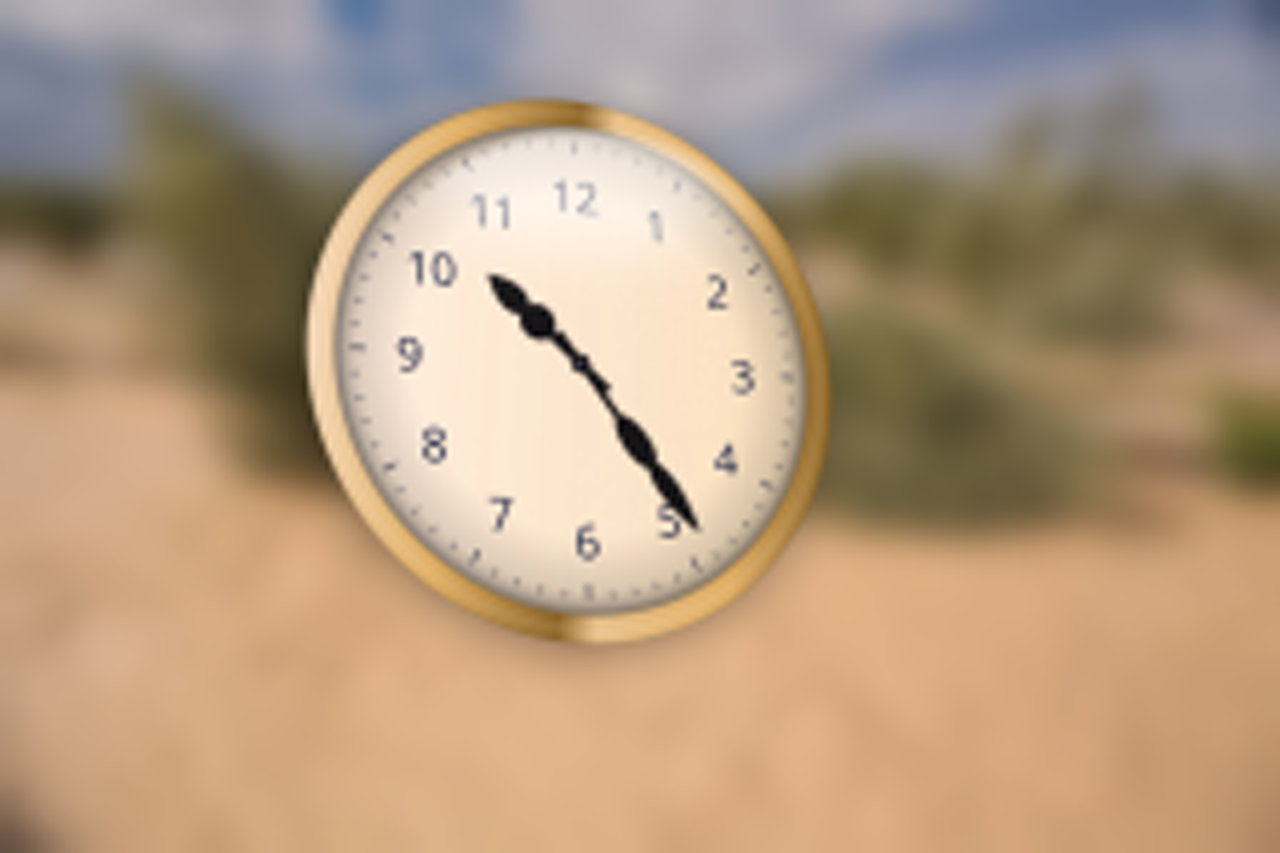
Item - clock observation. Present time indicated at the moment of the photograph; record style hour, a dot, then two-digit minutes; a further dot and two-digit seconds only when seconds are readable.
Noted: 10.24
